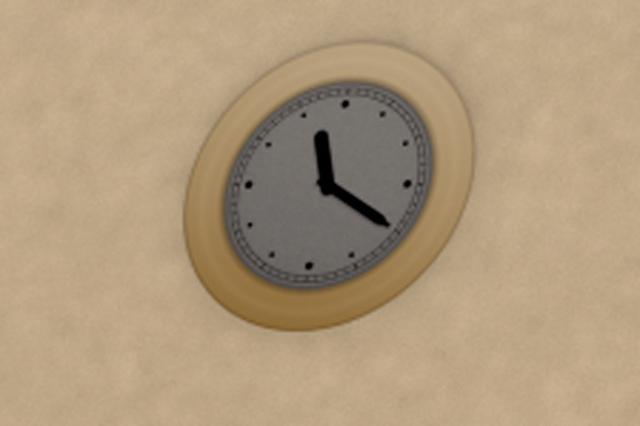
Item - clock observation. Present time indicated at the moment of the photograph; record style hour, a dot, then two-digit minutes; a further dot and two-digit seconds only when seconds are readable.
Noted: 11.20
